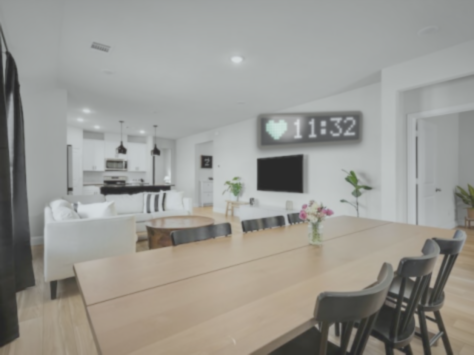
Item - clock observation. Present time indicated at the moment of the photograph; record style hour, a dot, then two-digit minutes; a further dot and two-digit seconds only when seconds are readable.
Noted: 11.32
